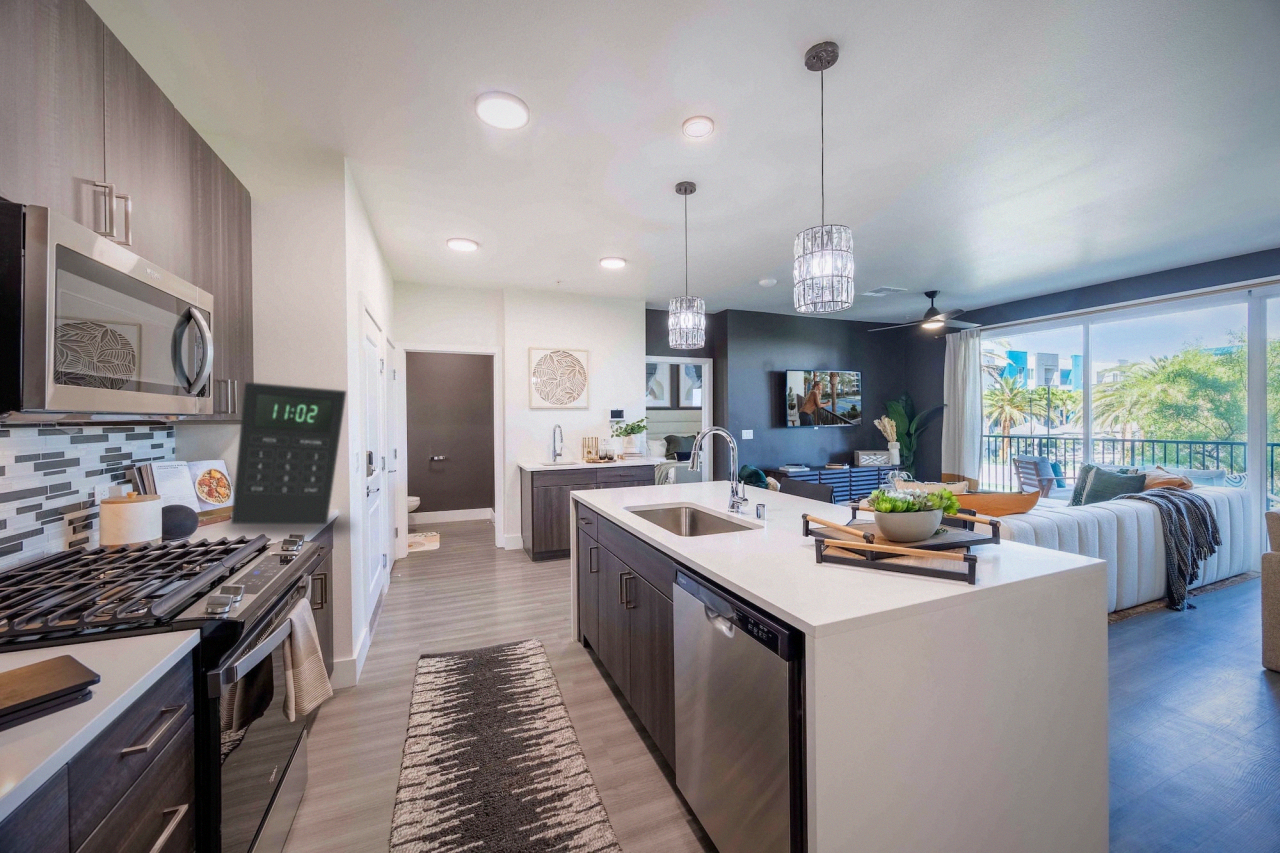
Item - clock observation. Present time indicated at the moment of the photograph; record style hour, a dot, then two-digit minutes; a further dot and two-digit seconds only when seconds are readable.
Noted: 11.02
